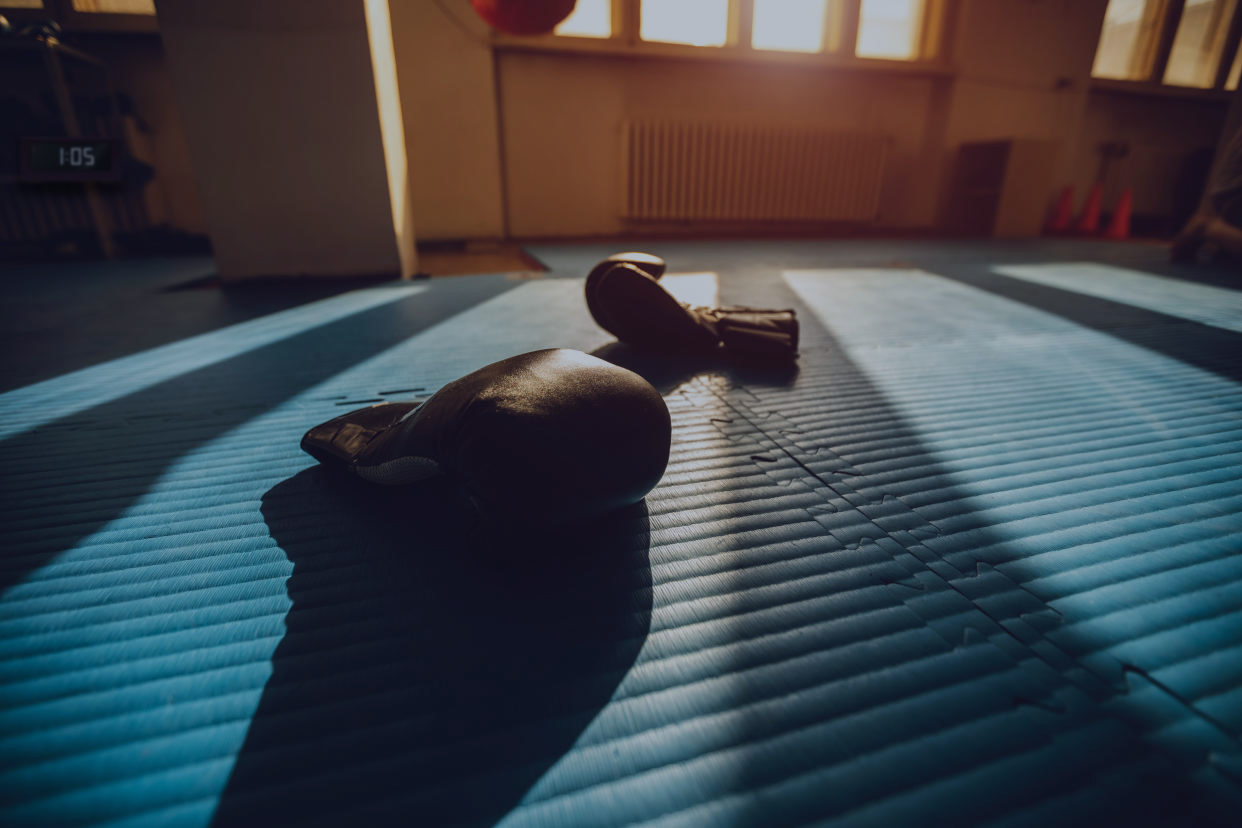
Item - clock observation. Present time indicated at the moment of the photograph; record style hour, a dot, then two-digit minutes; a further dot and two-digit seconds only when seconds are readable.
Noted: 1.05
